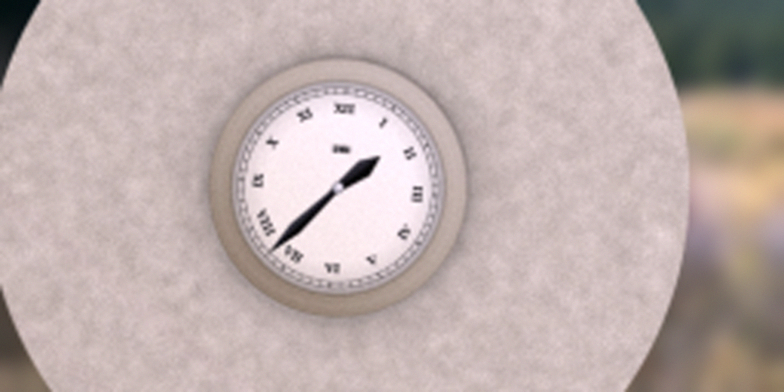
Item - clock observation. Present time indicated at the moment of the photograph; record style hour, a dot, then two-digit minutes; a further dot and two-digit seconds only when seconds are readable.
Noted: 1.37
